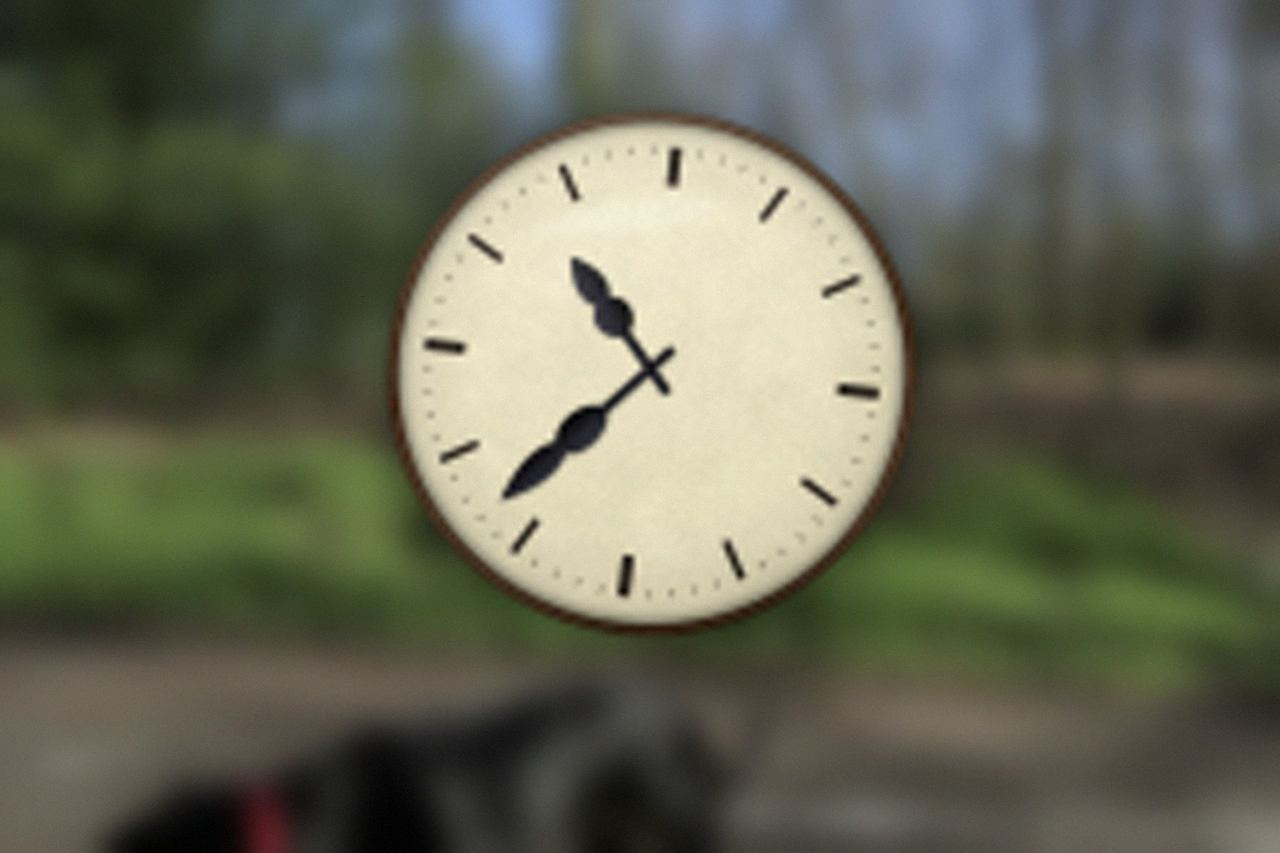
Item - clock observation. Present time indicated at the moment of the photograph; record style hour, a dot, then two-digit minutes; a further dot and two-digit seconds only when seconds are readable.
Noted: 10.37
